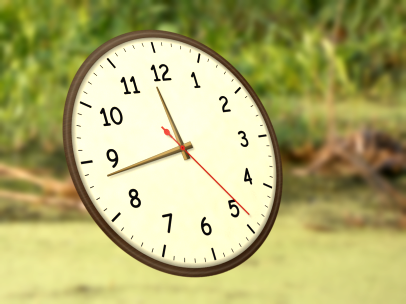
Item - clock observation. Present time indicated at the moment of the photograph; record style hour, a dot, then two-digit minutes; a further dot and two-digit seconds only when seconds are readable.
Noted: 11.43.24
